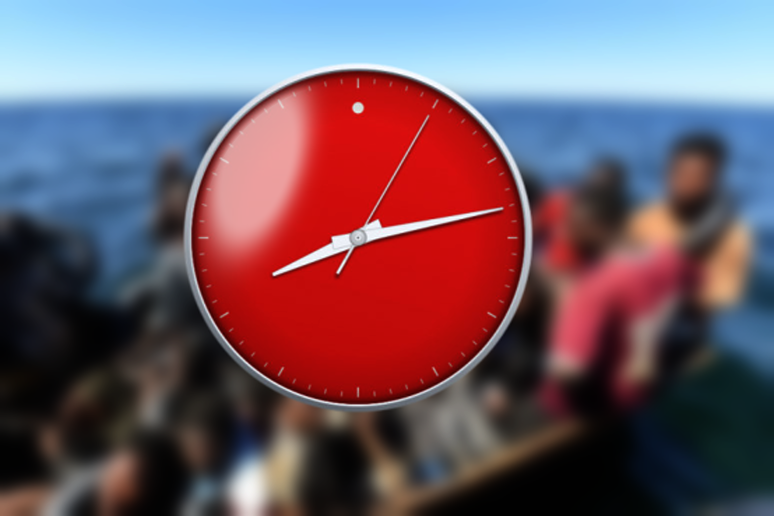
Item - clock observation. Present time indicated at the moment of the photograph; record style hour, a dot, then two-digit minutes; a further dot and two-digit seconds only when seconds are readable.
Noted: 8.13.05
